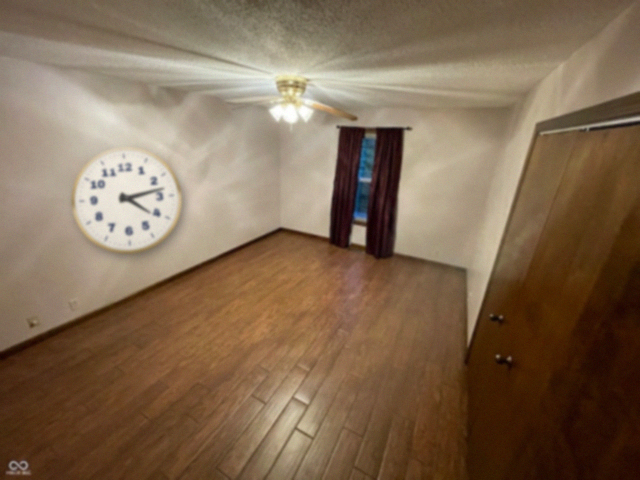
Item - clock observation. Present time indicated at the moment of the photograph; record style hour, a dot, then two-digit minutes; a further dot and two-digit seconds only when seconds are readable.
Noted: 4.13
